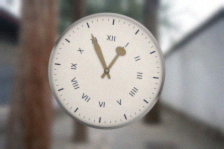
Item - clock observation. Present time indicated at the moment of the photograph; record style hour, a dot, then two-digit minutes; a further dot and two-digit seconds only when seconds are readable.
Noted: 12.55
